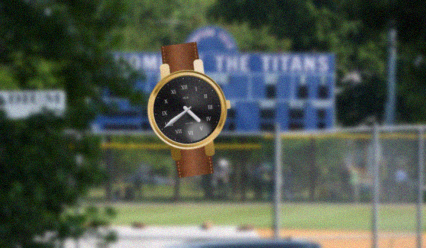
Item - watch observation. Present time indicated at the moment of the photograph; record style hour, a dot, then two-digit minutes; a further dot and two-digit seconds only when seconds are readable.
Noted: 4.40
